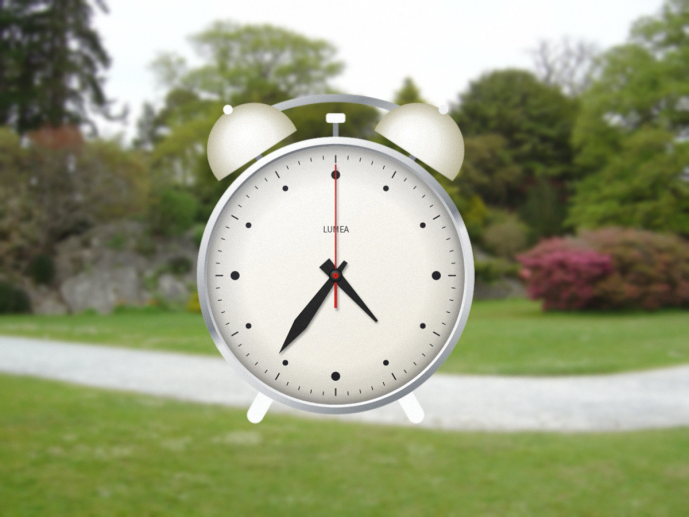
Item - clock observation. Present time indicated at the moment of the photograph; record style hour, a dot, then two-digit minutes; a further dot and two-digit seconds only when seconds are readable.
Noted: 4.36.00
